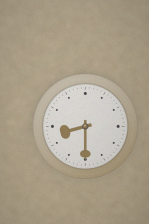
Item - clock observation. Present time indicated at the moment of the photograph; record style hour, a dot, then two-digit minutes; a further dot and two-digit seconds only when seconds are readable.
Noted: 8.30
